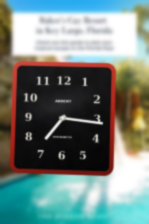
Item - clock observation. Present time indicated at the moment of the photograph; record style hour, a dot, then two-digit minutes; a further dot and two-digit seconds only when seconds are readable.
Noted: 7.16
